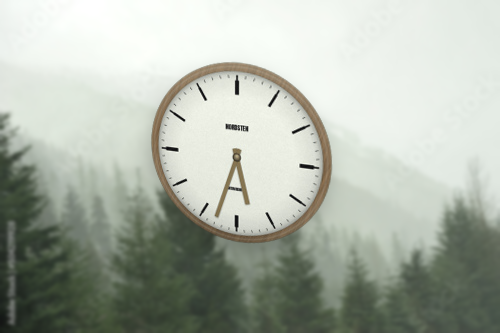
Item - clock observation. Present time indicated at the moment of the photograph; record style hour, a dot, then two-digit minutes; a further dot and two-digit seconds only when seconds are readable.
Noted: 5.33
